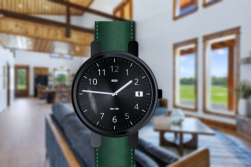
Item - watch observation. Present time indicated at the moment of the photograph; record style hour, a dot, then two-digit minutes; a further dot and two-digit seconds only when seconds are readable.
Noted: 1.46
